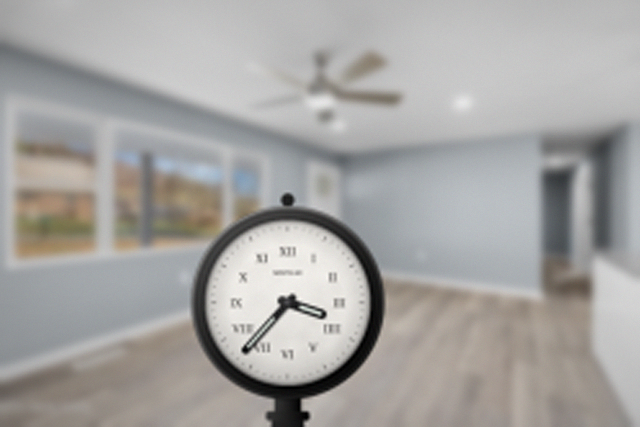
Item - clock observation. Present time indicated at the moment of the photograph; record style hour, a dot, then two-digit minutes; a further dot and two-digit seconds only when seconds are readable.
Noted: 3.37
